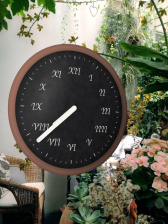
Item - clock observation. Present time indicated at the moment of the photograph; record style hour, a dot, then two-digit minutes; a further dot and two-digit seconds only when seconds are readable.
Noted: 7.38
